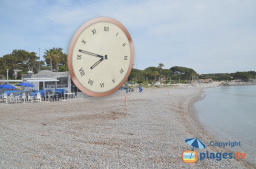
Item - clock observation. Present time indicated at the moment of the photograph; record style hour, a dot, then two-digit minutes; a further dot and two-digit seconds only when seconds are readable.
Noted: 7.47
